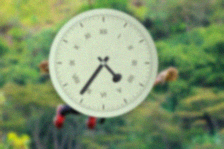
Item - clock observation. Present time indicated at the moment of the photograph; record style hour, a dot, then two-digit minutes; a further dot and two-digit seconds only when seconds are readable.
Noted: 4.36
